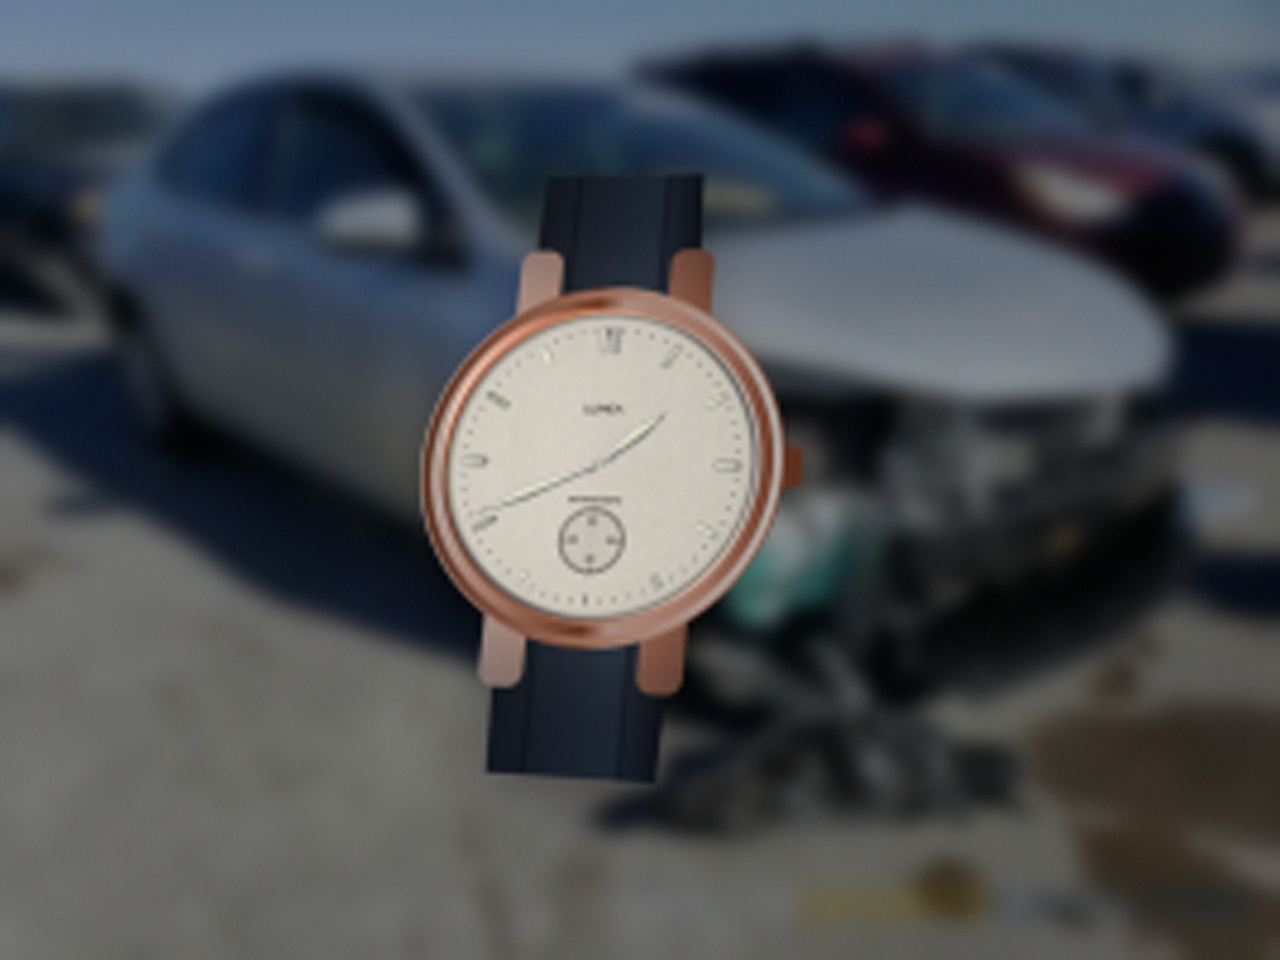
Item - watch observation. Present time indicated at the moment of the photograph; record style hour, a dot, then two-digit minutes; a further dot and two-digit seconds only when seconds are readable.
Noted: 1.41
